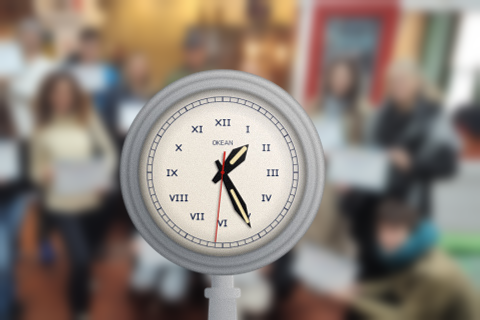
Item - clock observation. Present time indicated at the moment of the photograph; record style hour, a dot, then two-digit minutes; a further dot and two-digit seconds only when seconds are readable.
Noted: 1.25.31
